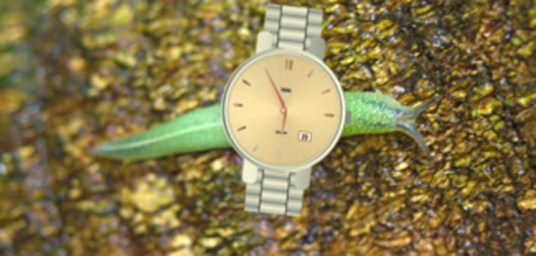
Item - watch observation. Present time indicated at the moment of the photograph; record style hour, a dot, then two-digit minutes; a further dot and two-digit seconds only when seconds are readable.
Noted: 5.55
